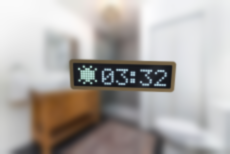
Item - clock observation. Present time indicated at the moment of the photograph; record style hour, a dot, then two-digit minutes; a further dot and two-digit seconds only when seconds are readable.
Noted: 3.32
